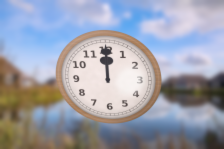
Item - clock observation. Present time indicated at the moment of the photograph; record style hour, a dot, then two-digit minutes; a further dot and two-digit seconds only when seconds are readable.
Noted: 12.00
